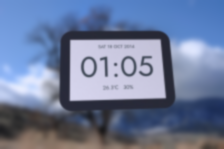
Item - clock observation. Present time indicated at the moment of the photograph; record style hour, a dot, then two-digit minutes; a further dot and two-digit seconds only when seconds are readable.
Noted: 1.05
